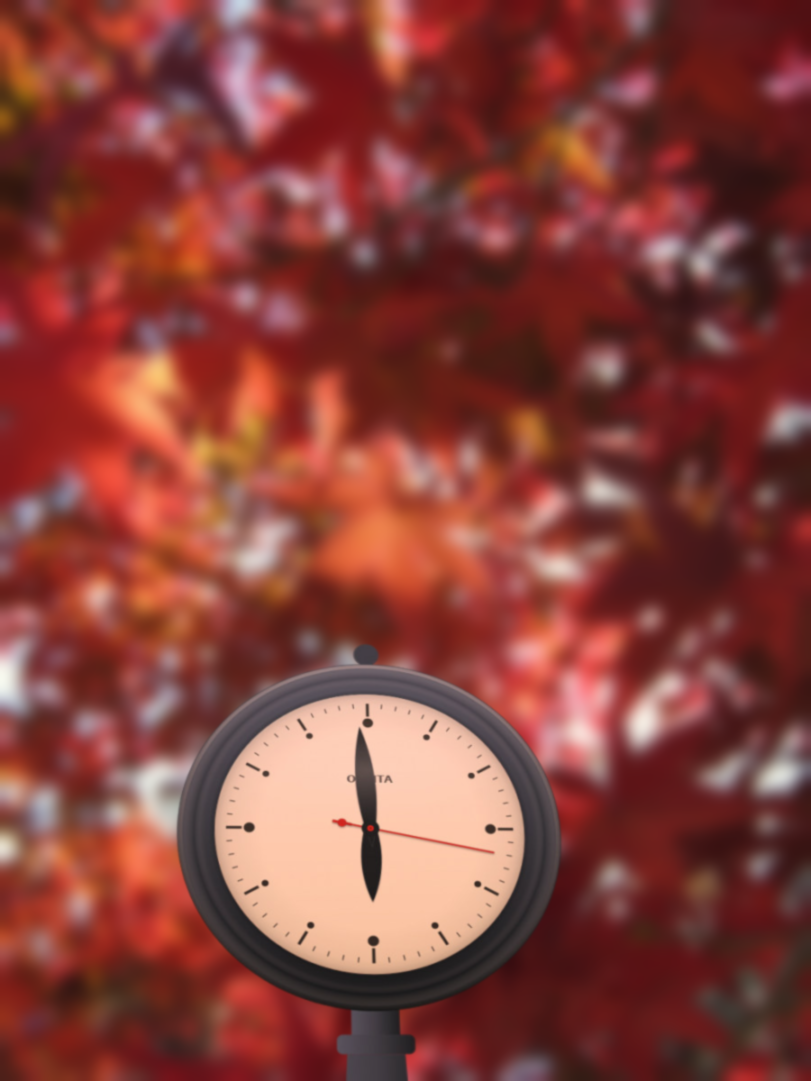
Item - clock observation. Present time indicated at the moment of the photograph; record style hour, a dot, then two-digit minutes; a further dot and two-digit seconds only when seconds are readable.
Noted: 5.59.17
